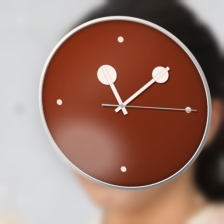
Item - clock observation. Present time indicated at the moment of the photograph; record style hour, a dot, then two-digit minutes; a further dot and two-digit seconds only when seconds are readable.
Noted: 11.08.15
